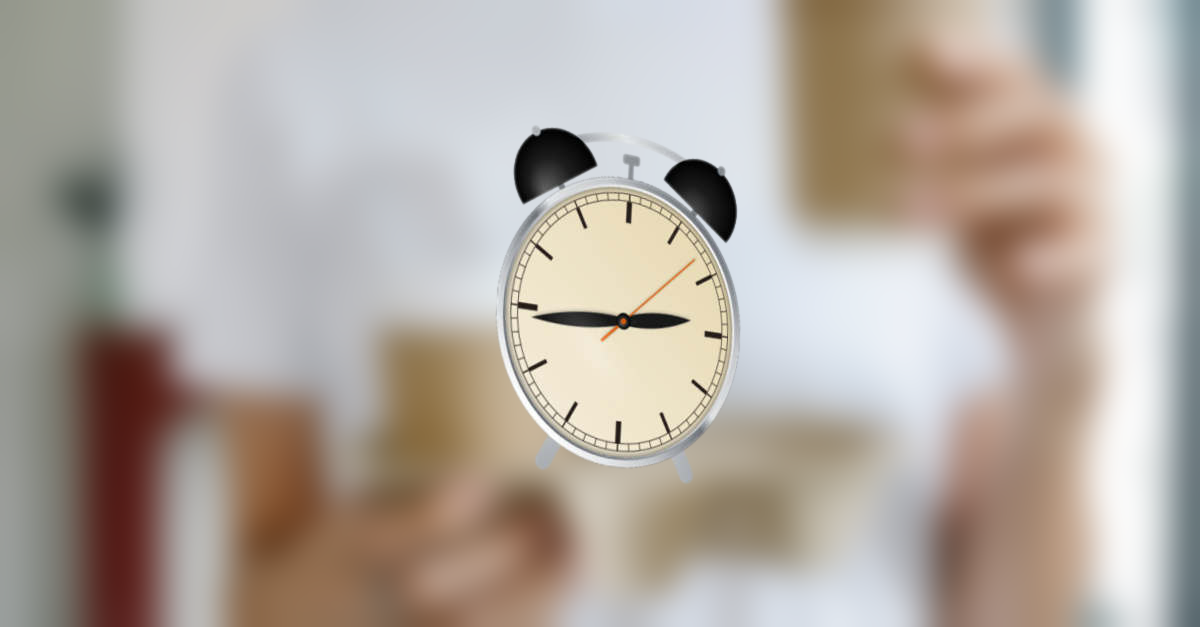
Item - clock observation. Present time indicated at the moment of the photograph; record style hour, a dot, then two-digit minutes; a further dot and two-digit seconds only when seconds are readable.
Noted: 2.44.08
